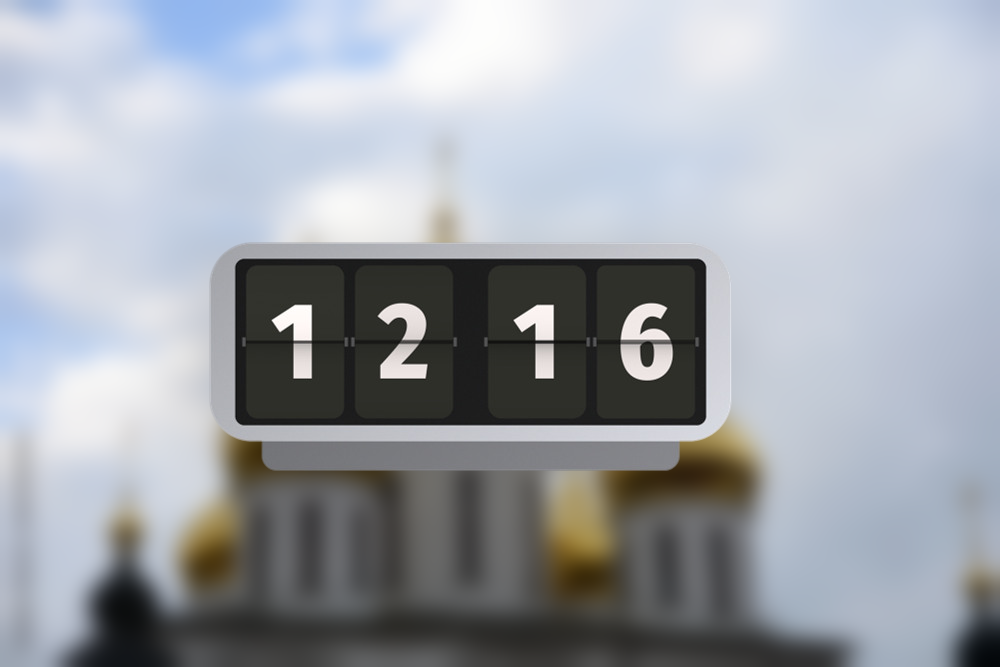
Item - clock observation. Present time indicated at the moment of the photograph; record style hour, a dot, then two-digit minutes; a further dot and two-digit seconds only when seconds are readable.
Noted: 12.16
